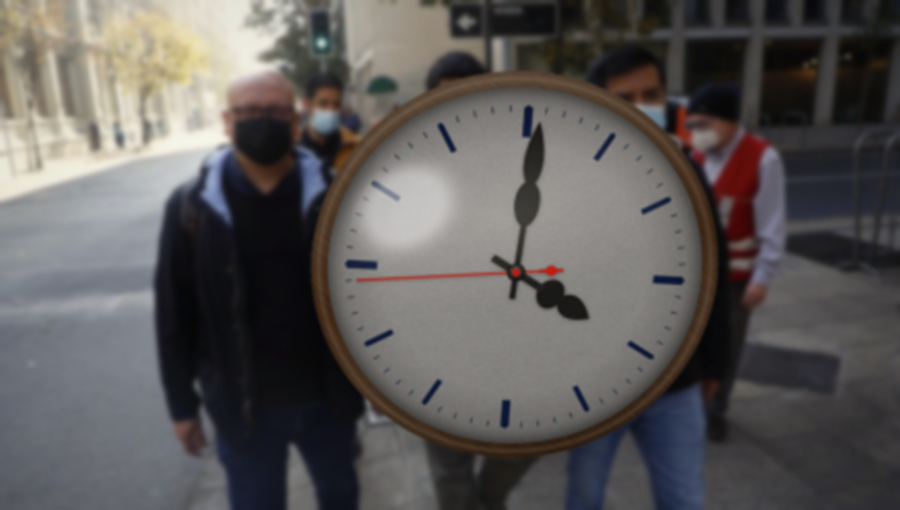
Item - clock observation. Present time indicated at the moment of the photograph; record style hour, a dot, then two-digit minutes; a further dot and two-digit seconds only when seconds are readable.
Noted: 4.00.44
